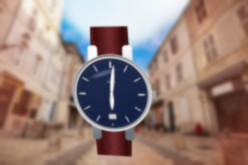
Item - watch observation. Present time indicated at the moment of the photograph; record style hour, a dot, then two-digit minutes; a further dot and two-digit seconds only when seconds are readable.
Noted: 6.01
